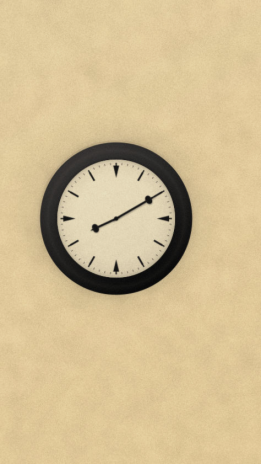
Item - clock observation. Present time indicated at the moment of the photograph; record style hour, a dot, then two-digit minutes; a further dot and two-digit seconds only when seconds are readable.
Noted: 8.10
